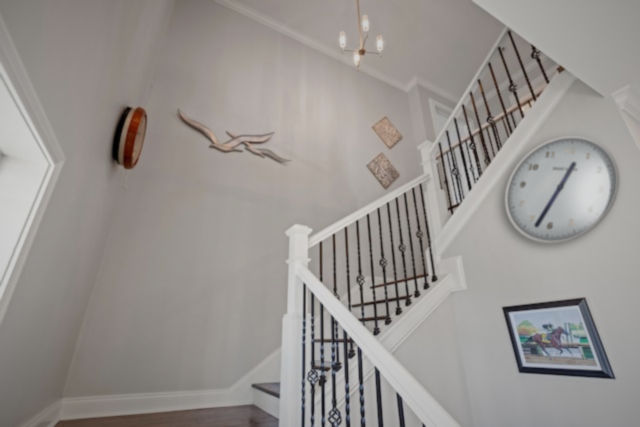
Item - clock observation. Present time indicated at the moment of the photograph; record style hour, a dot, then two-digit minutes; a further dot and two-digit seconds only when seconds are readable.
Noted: 12.33
